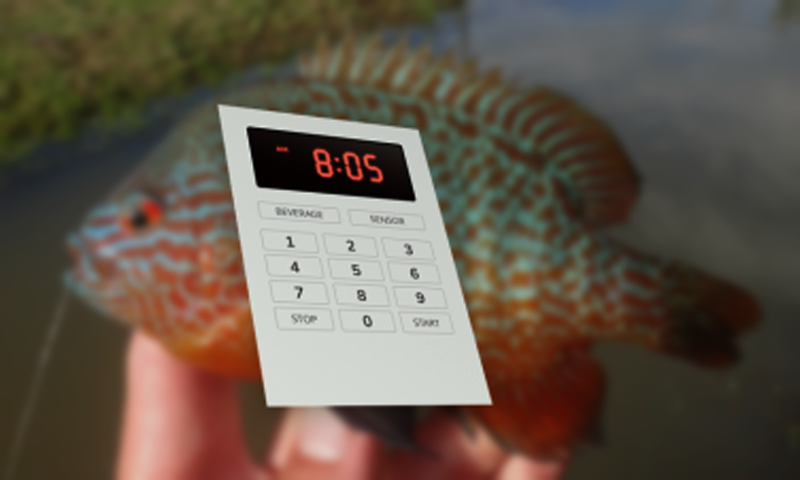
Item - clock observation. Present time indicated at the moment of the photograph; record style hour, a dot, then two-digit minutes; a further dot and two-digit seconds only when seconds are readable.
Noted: 8.05
